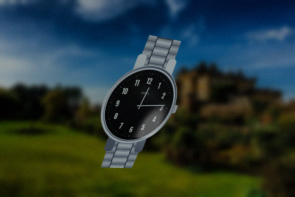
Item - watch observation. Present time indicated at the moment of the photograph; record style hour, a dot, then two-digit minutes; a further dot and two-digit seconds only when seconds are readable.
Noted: 12.14
